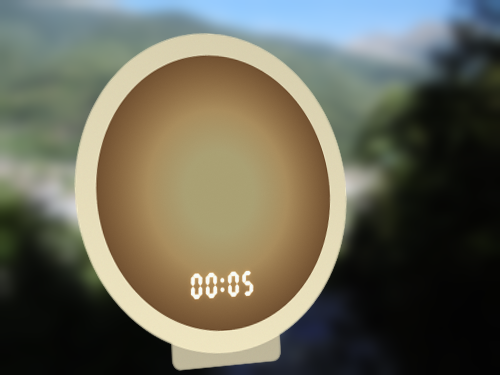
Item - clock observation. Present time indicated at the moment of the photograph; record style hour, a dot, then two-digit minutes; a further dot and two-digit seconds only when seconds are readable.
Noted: 0.05
